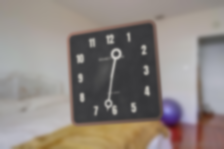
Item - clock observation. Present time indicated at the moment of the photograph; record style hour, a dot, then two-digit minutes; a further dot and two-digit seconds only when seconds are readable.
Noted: 12.32
